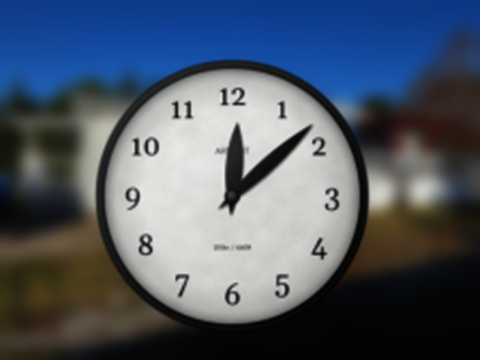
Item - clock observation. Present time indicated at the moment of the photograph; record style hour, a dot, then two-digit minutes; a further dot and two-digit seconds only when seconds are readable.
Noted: 12.08
